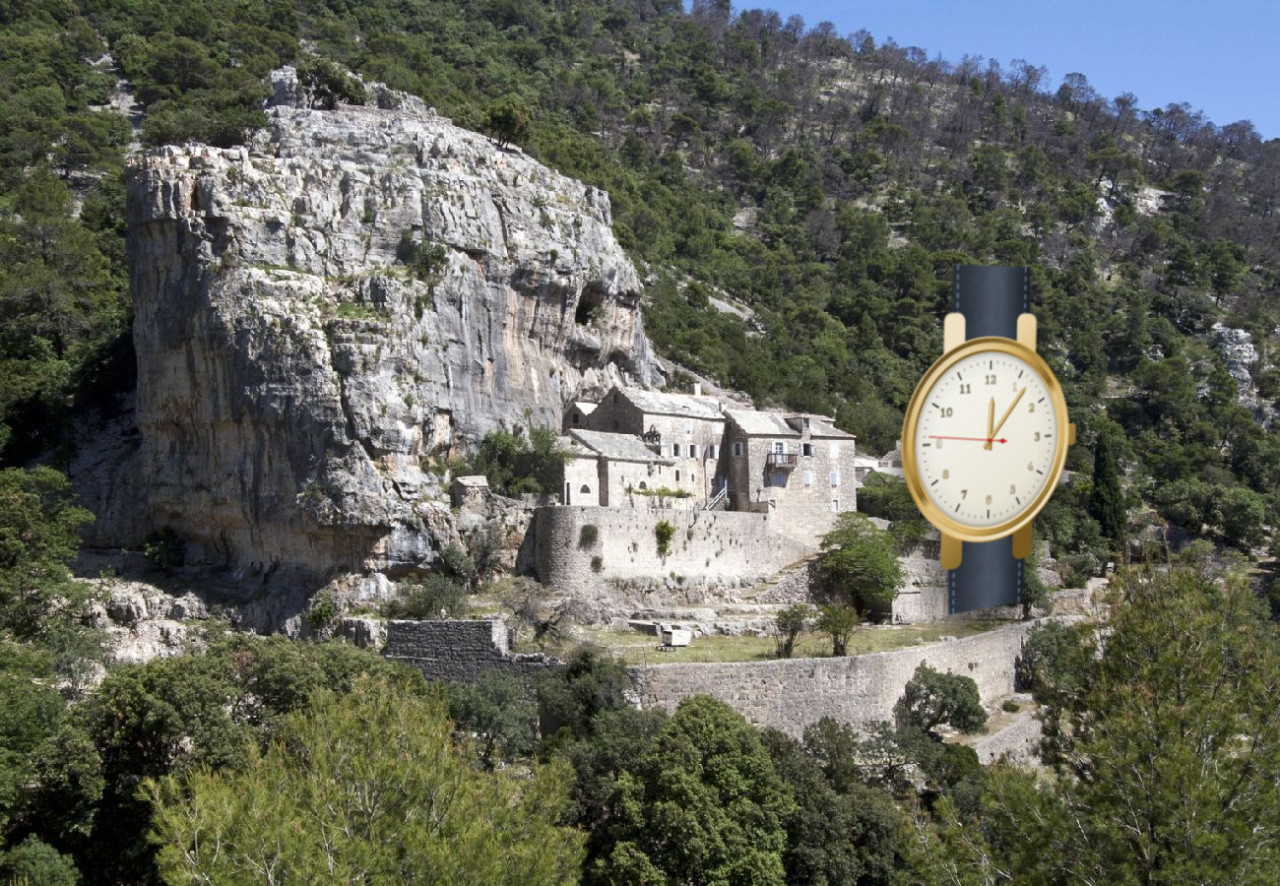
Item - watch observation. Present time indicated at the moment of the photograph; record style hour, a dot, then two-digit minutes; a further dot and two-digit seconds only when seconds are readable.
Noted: 12.06.46
